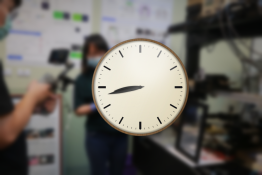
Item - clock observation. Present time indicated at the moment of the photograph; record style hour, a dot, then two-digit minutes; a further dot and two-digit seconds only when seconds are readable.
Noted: 8.43
